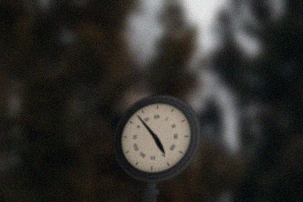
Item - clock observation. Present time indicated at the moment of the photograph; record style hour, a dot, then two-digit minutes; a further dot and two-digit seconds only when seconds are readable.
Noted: 4.53
